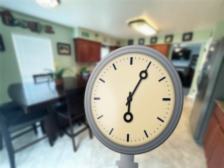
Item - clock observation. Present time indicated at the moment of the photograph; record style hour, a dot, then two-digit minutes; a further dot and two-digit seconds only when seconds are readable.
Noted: 6.05
